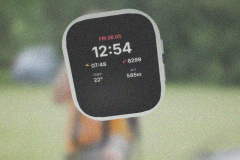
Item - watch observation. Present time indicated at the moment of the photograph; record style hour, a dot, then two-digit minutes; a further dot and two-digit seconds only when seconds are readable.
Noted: 12.54
